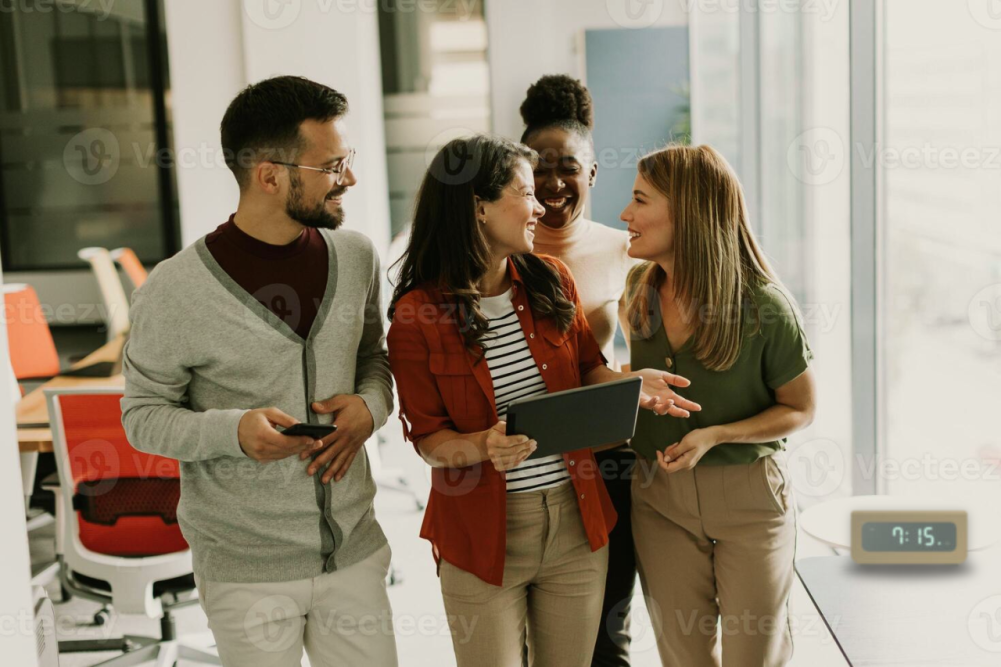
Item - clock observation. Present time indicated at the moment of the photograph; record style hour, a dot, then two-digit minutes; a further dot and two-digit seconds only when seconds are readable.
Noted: 7.15
